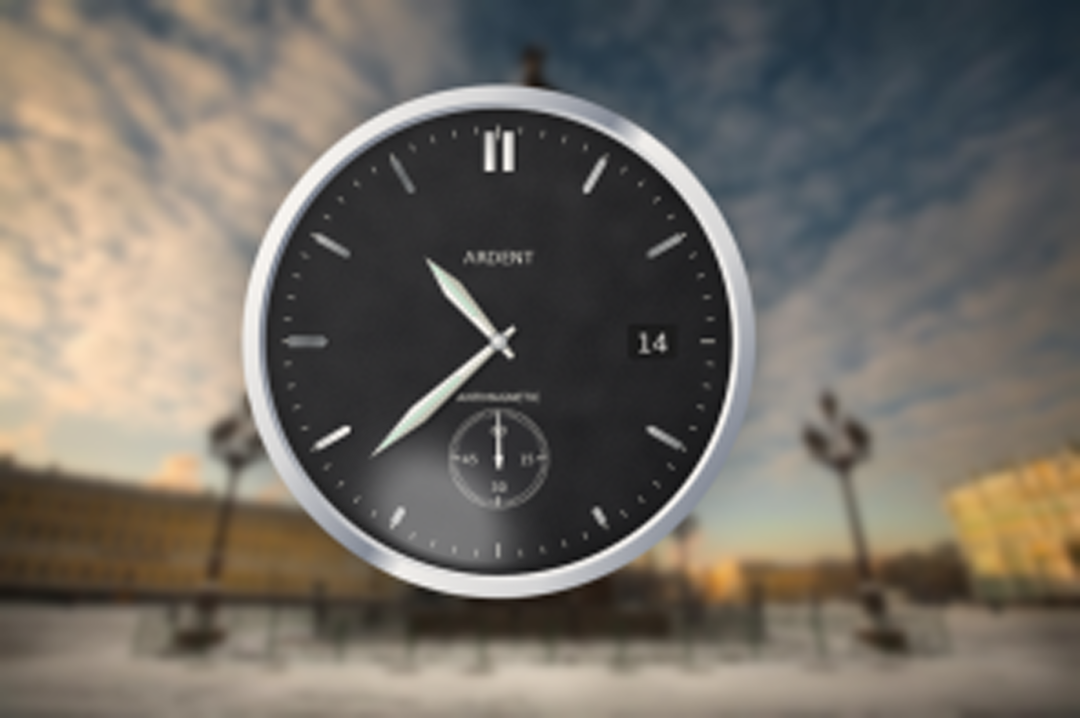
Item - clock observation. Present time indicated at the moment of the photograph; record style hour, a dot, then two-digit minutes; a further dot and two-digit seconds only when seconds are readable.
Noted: 10.38
